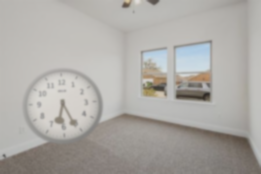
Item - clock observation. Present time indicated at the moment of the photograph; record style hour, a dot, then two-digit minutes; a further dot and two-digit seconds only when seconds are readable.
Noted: 6.26
